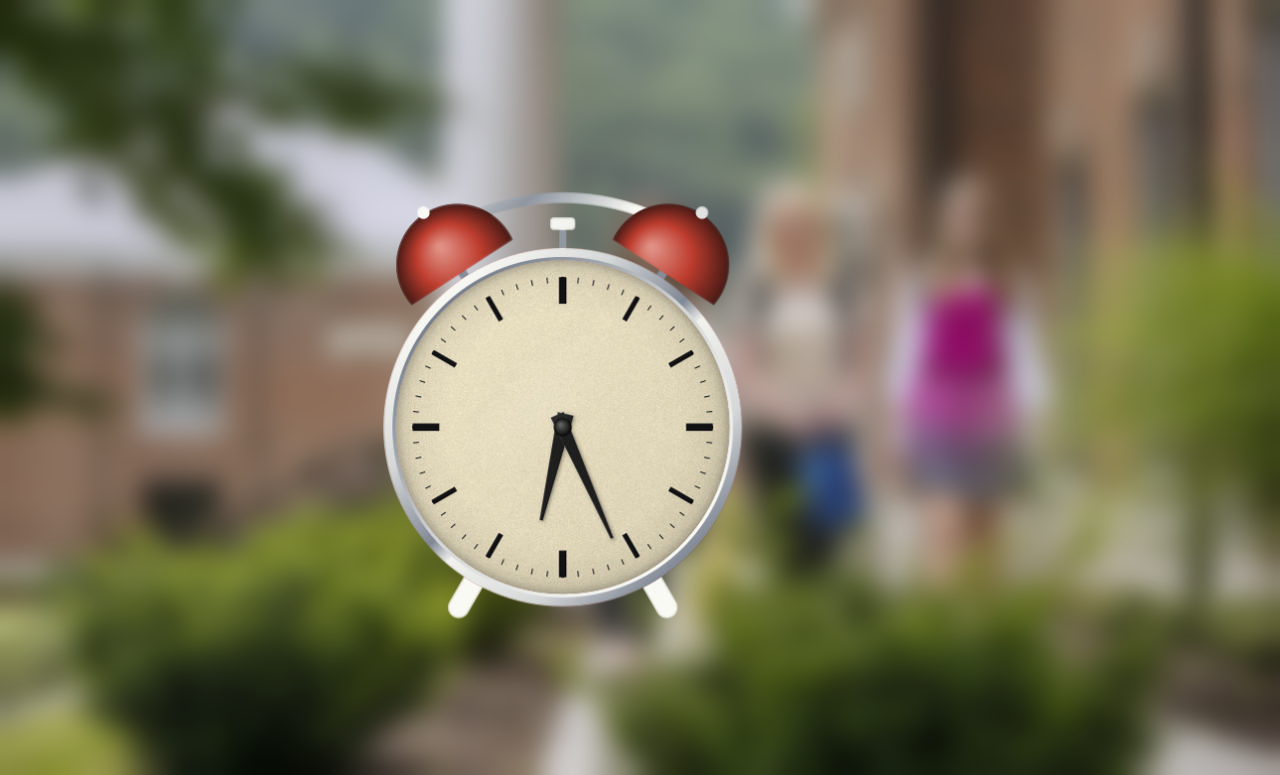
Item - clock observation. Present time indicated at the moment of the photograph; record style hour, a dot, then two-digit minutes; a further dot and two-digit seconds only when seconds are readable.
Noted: 6.26
